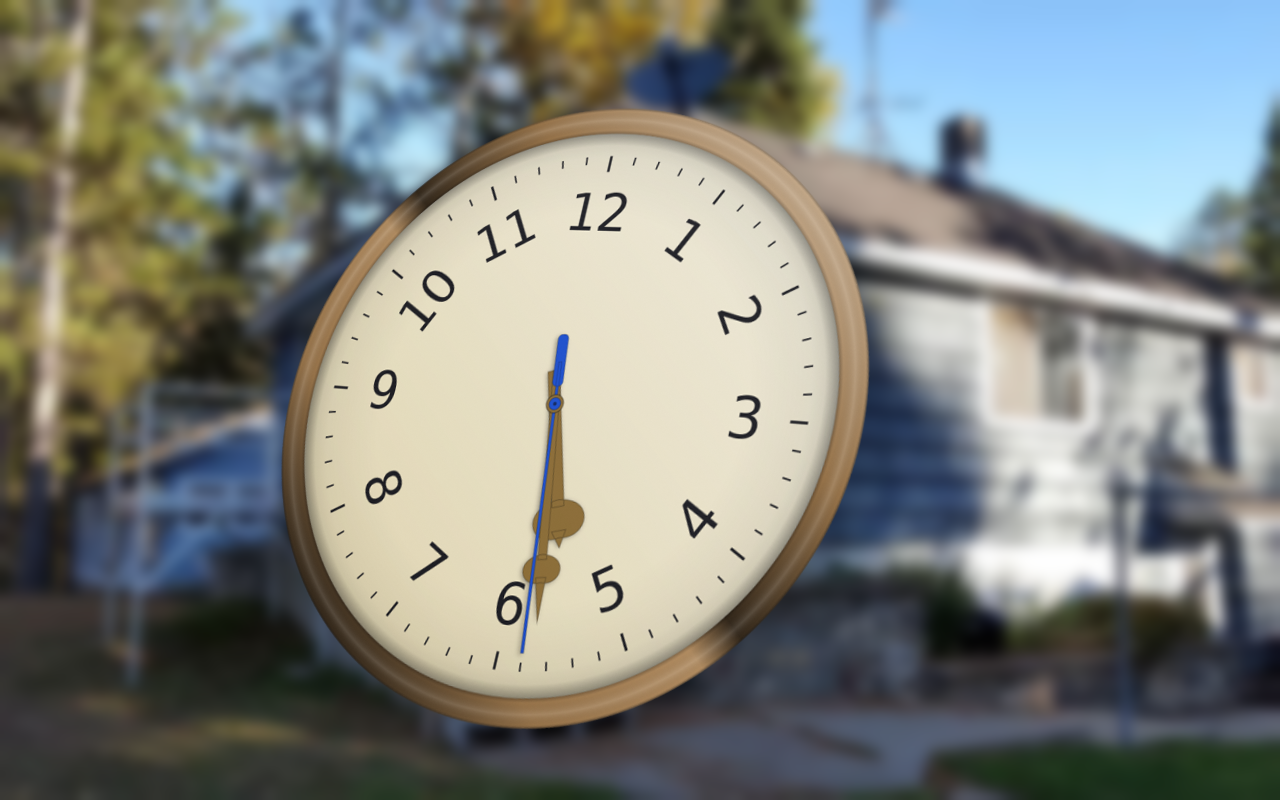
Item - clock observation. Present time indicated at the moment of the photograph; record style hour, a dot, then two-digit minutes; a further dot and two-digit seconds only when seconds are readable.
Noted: 5.28.29
